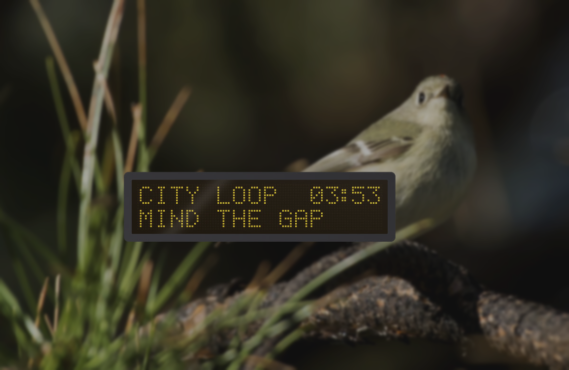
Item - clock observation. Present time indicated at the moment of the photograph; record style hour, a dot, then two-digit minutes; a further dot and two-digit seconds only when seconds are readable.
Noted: 3.53
